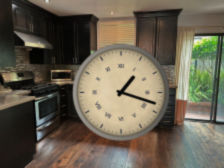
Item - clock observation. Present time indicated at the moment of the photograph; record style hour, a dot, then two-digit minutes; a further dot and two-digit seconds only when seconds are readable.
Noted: 1.18
